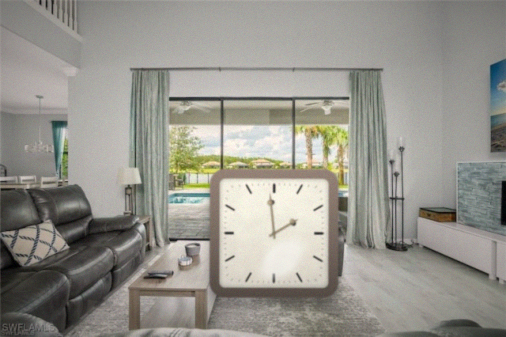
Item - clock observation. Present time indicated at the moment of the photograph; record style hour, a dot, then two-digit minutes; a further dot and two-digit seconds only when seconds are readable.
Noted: 1.59
